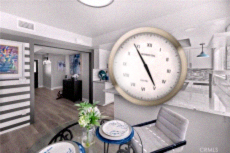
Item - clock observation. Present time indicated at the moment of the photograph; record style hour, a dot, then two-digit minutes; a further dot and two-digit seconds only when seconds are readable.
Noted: 4.54
